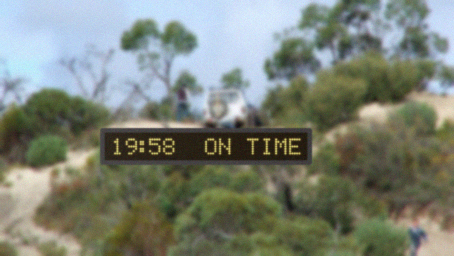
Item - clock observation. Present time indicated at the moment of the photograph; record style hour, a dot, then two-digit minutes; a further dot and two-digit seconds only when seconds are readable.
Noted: 19.58
